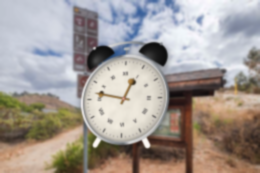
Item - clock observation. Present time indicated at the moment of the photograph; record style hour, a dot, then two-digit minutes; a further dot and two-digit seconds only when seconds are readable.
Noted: 12.47
